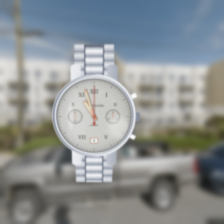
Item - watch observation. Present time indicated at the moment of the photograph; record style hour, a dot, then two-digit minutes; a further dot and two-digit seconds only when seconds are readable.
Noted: 10.57
